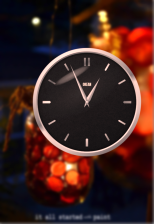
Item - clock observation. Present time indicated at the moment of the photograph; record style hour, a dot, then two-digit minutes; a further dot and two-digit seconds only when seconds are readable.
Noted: 12.56
